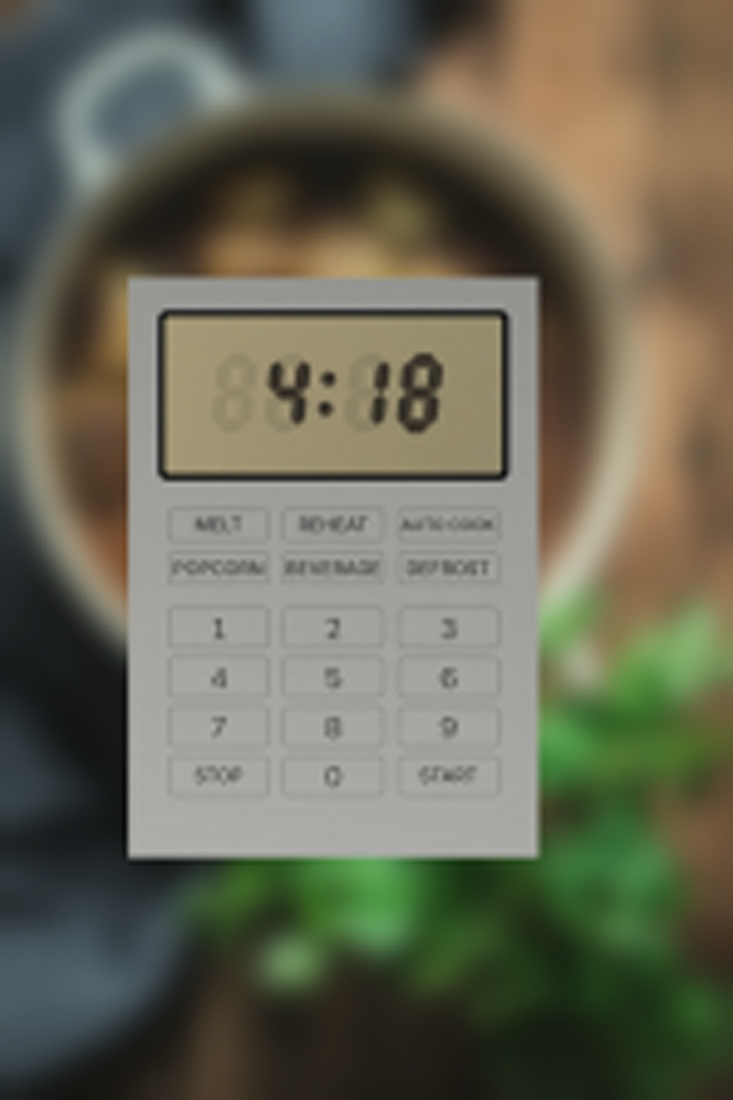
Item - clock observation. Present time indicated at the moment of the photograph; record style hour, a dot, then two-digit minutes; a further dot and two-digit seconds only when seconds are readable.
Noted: 4.18
